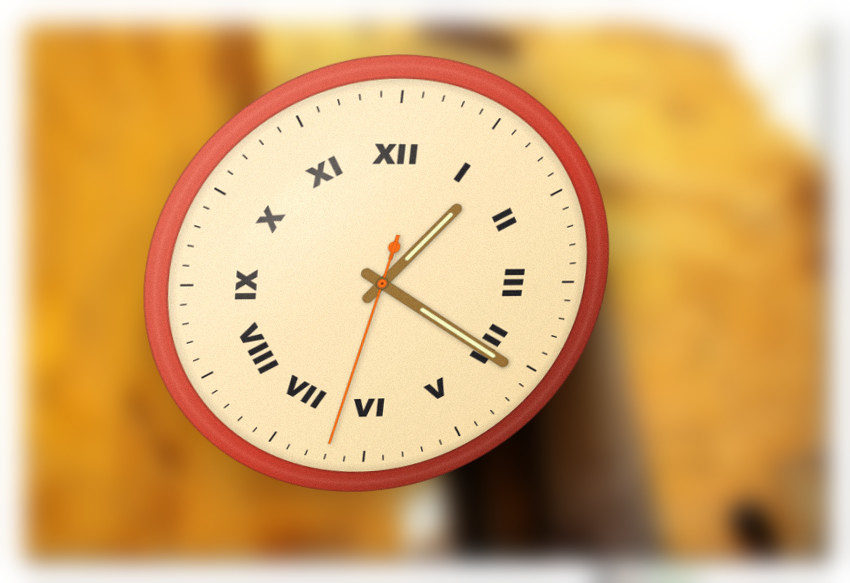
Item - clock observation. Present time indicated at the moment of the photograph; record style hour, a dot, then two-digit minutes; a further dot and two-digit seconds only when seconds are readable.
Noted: 1.20.32
